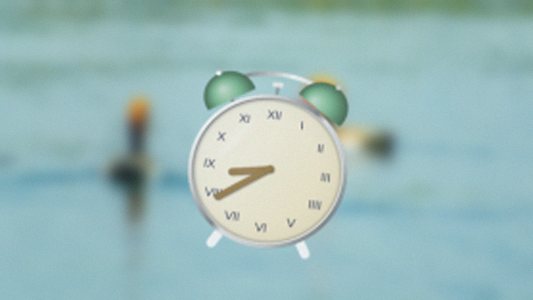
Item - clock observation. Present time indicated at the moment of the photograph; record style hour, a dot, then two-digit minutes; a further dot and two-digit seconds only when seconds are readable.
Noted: 8.39
